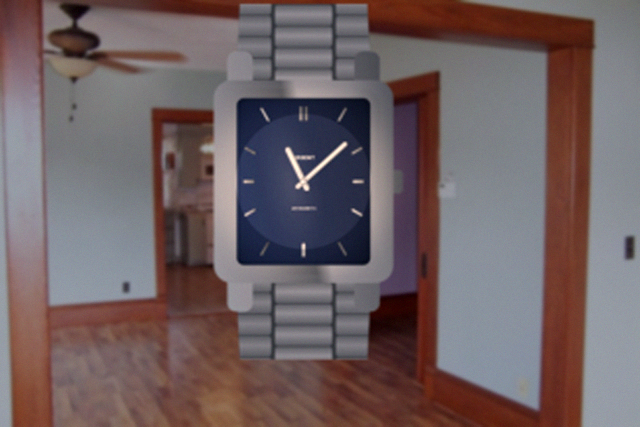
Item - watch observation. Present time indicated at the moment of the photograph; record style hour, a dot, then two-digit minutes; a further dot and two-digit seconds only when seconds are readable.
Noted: 11.08
